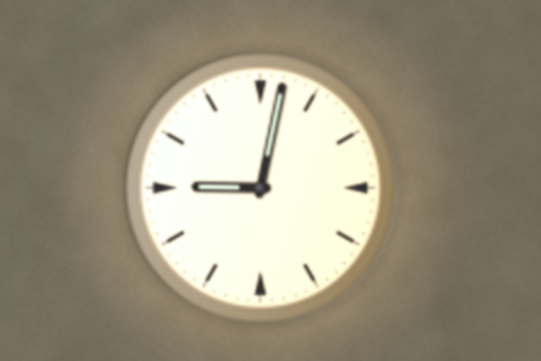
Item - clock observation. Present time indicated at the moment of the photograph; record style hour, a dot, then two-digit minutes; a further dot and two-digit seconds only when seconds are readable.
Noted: 9.02
